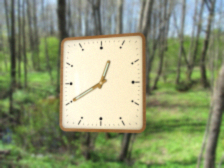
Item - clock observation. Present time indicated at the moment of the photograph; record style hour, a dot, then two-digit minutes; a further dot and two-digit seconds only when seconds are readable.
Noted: 12.40
